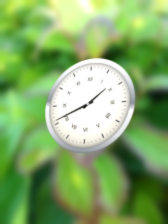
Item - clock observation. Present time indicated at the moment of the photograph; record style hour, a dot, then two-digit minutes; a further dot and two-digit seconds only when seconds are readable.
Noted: 1.41
